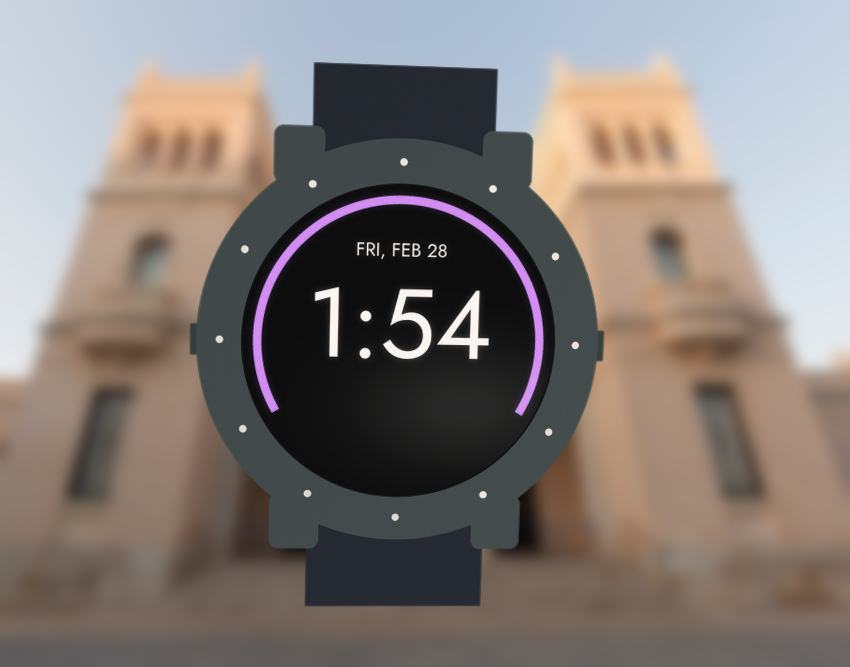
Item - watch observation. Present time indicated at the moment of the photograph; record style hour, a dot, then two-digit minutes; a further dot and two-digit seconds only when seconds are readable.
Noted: 1.54
